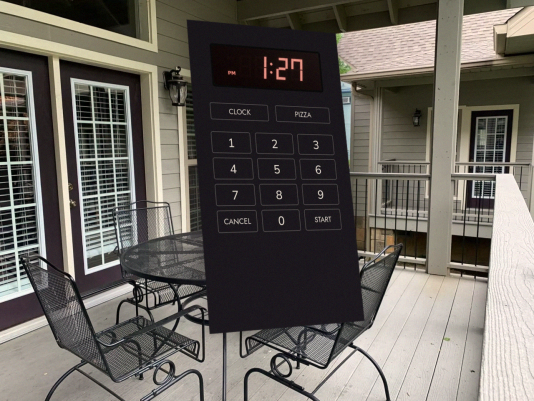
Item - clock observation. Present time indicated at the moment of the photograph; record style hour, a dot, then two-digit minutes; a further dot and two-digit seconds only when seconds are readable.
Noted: 1.27
